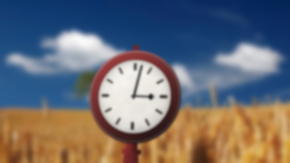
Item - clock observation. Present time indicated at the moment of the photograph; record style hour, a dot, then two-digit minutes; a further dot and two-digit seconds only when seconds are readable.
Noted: 3.02
